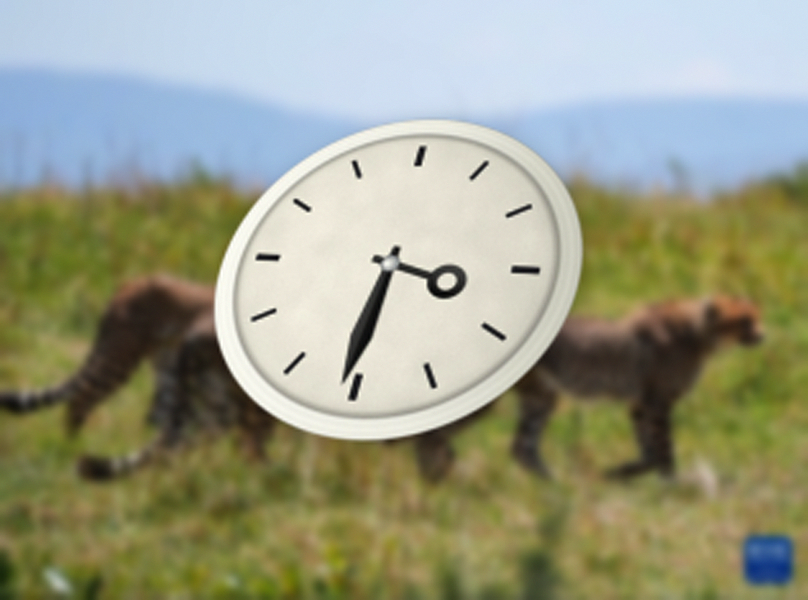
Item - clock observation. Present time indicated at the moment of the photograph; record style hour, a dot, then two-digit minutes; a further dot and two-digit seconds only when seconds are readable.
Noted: 3.31
